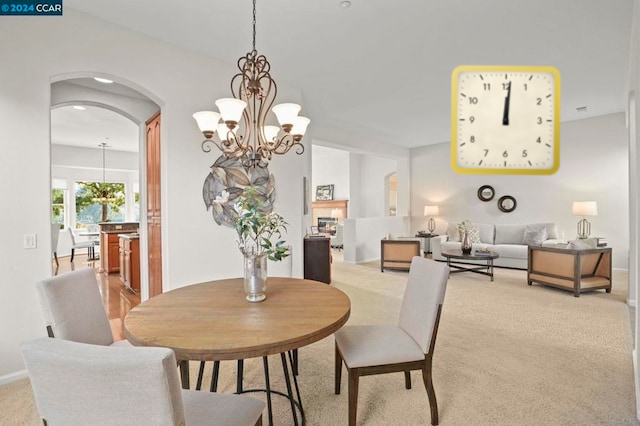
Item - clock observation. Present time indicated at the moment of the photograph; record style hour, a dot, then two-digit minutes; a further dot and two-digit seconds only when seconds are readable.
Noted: 12.01
